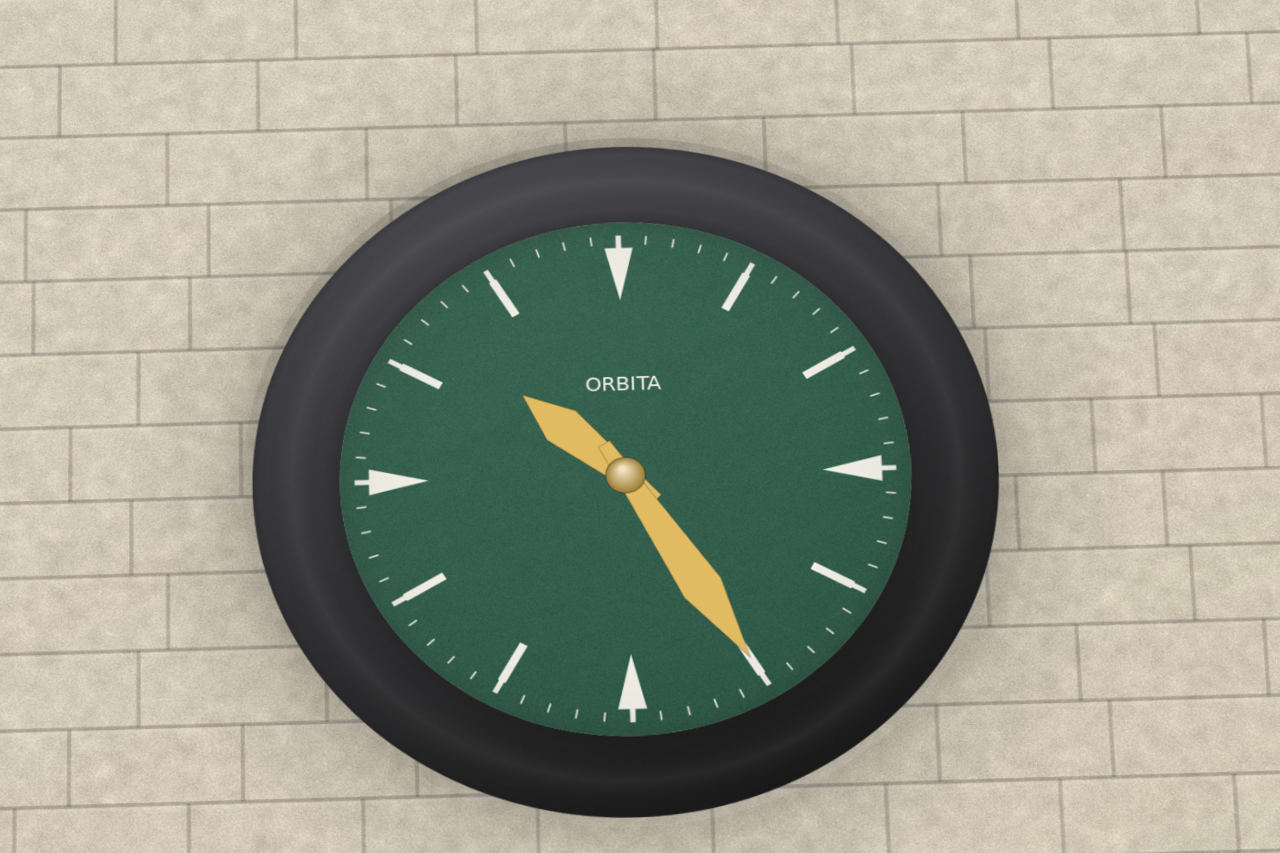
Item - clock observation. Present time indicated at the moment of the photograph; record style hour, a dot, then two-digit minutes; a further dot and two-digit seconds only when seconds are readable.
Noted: 10.25
